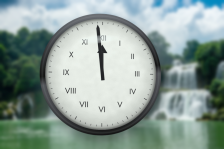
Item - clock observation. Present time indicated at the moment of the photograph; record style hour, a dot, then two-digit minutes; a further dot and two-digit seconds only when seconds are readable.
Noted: 11.59
